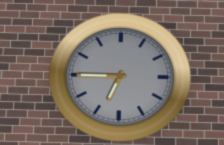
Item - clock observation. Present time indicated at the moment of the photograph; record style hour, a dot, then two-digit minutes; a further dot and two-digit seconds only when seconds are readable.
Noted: 6.45
